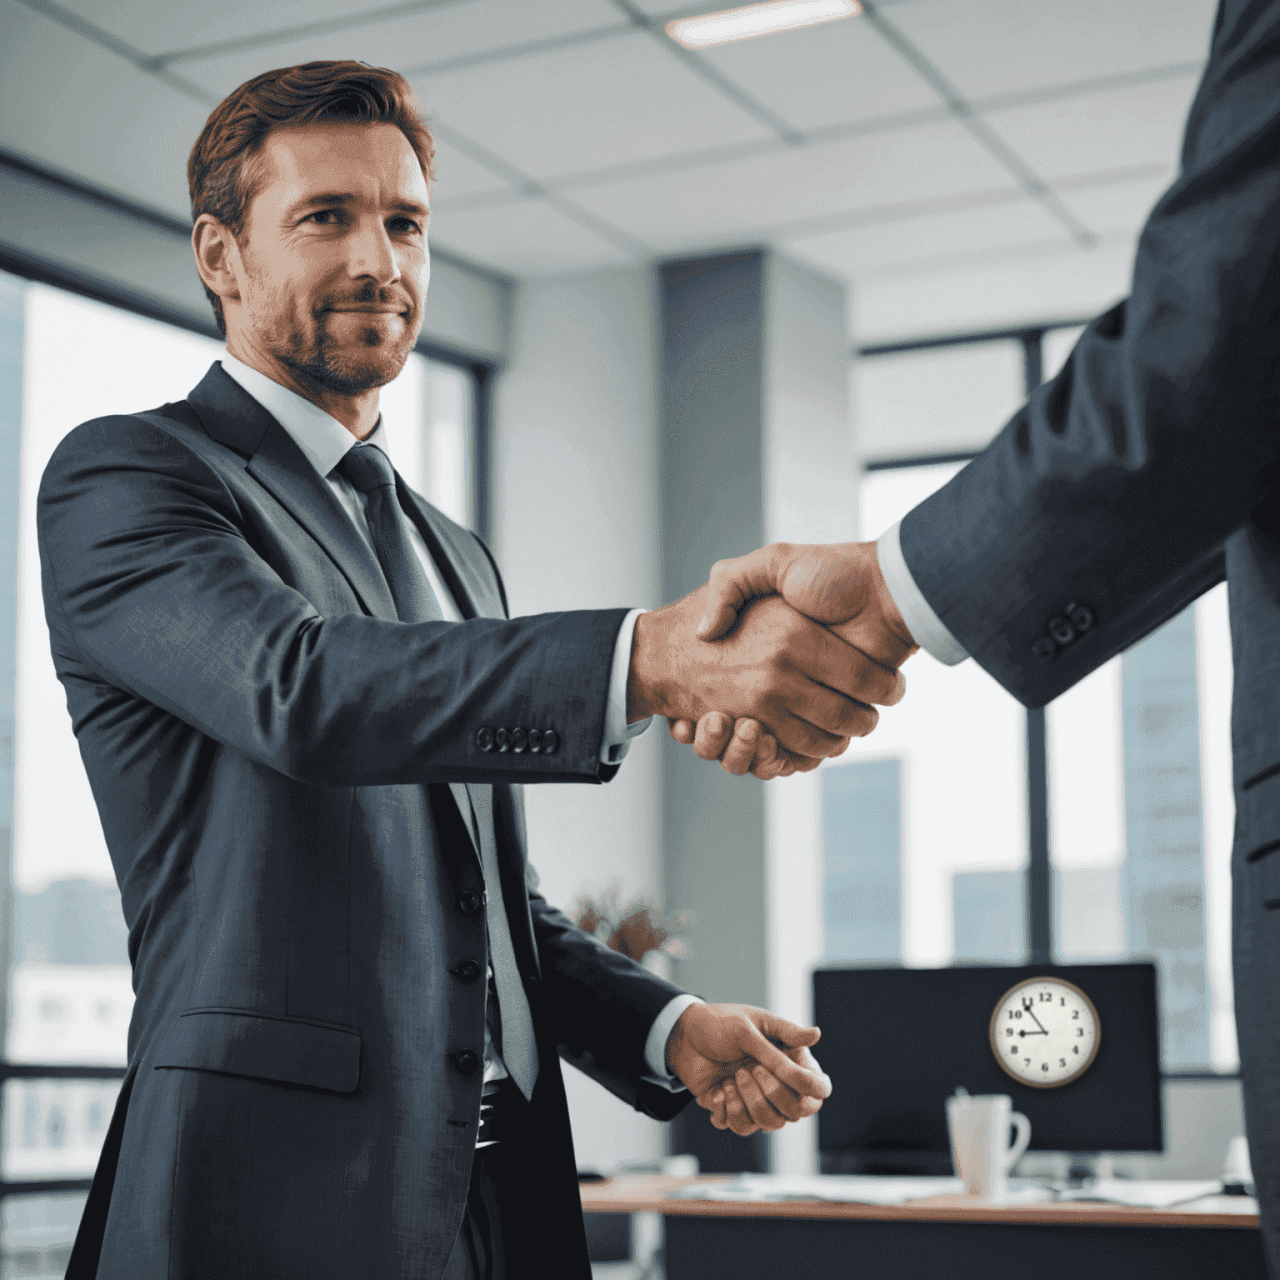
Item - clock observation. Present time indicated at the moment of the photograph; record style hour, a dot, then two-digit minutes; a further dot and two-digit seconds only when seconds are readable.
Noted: 8.54
